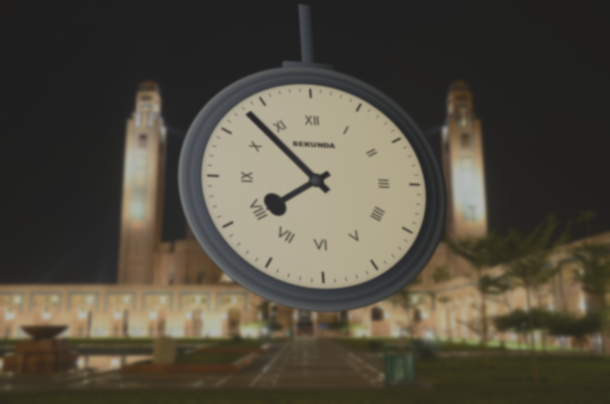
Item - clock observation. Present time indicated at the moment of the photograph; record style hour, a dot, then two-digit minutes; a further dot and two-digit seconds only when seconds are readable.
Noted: 7.53
